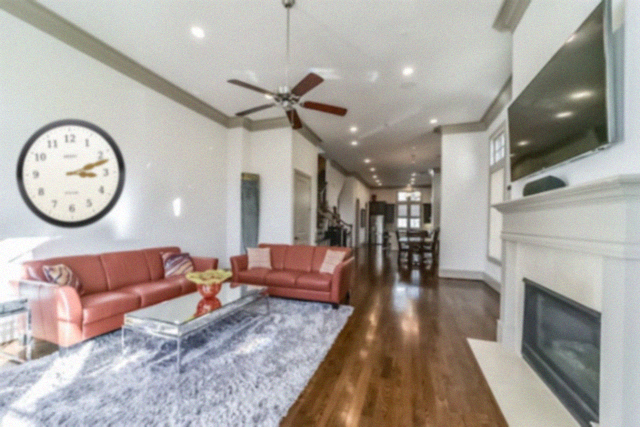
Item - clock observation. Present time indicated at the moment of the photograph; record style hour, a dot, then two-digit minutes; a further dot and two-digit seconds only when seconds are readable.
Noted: 3.12
